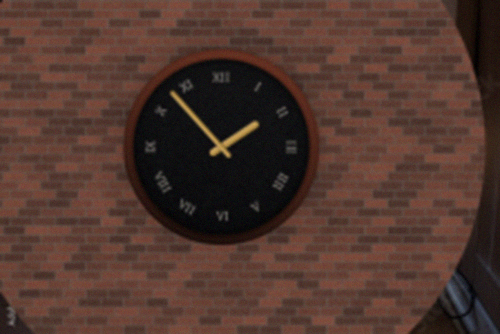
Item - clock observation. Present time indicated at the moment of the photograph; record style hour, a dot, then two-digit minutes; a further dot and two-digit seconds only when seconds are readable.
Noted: 1.53
